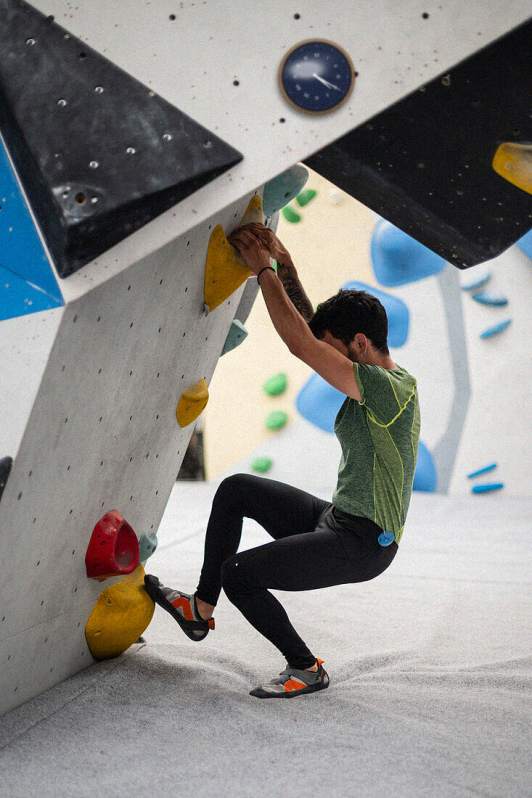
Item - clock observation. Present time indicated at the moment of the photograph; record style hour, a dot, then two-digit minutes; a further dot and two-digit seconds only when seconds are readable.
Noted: 4.20
